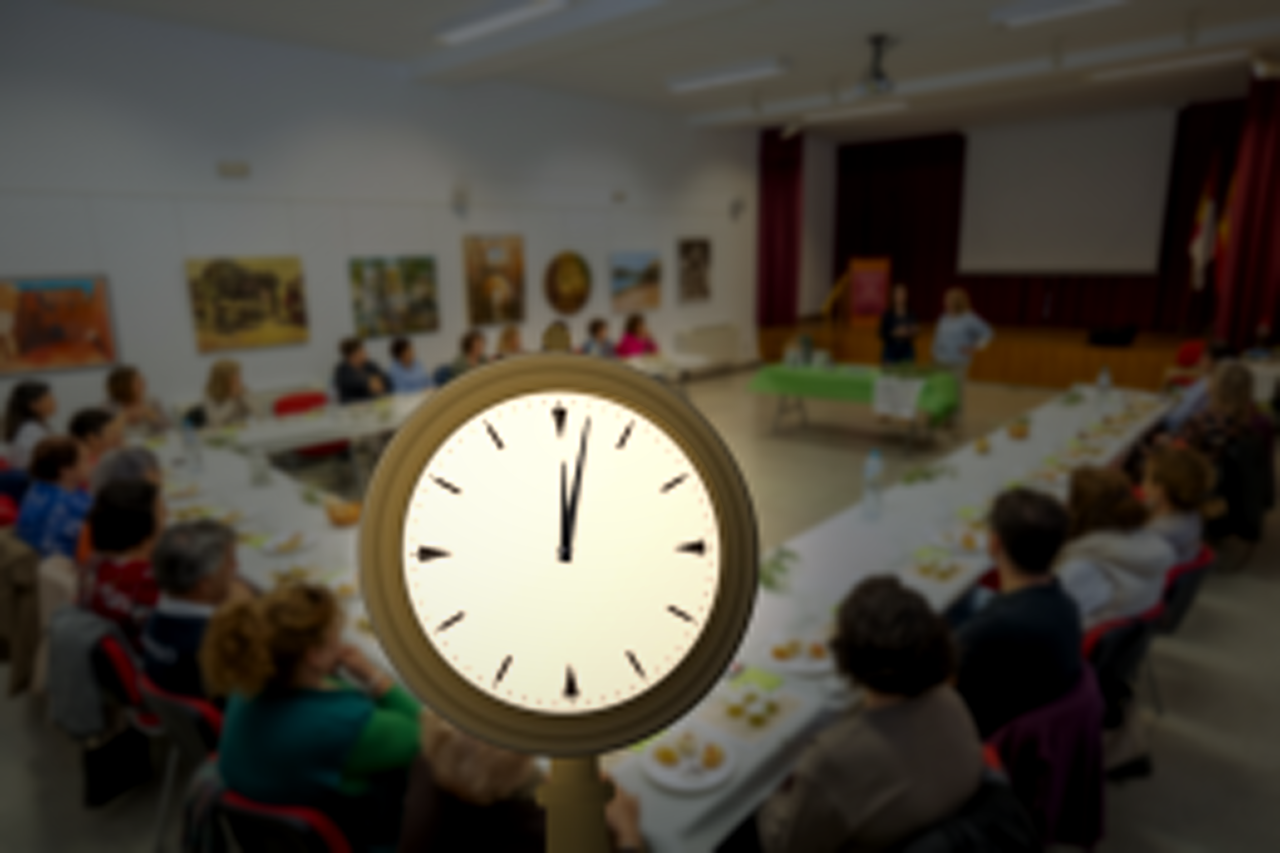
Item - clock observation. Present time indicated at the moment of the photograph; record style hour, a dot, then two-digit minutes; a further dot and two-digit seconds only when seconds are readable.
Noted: 12.02
